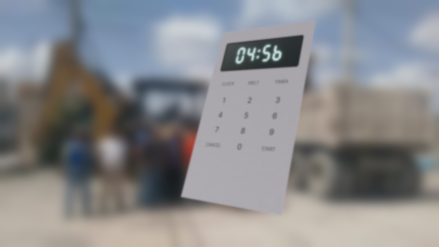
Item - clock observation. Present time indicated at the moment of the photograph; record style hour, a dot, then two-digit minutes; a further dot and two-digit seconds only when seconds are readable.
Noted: 4.56
